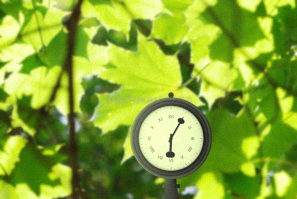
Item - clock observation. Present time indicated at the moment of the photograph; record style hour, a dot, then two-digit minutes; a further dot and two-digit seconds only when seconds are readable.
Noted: 6.05
